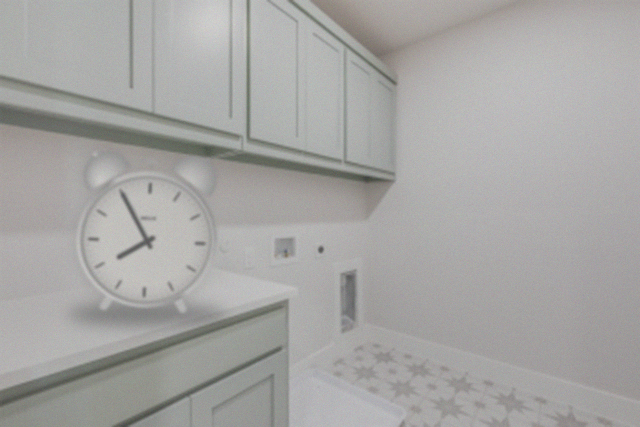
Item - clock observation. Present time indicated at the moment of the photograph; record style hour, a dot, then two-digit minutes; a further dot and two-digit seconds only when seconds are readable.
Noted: 7.55
